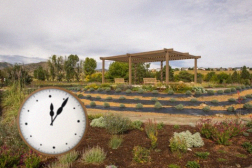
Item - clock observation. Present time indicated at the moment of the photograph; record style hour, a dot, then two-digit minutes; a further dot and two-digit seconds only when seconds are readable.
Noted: 12.06
